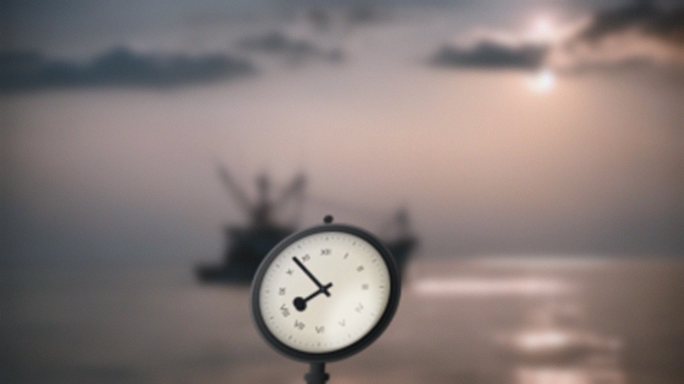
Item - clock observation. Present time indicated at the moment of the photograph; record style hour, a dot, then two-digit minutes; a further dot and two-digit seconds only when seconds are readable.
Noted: 7.53
